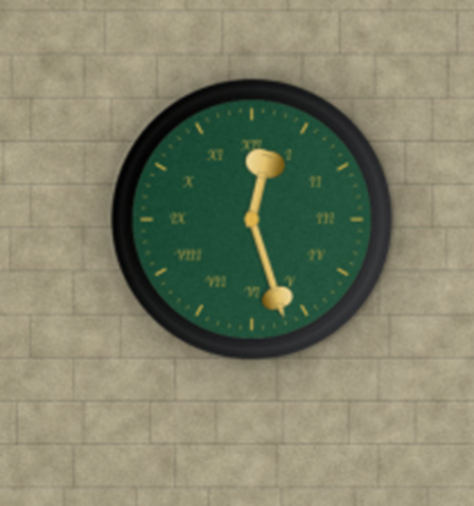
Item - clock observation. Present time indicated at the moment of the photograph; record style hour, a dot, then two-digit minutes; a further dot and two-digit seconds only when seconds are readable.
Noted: 12.27
